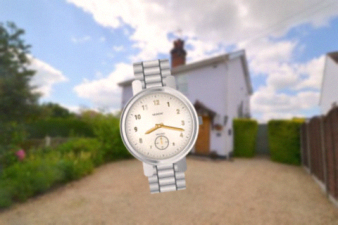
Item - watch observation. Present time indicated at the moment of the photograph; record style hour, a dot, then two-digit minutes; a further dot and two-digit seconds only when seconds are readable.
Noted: 8.18
